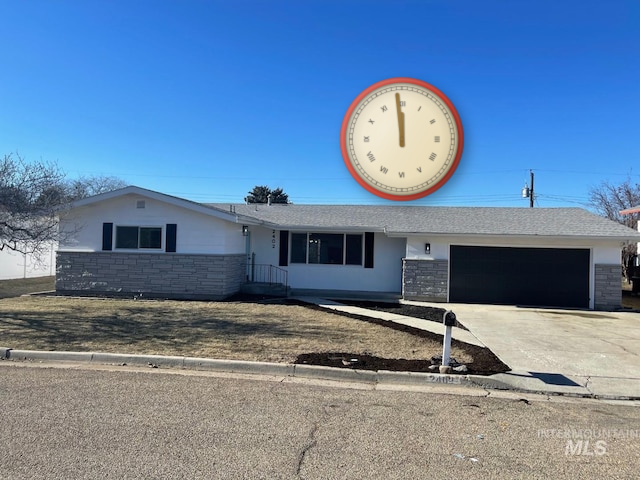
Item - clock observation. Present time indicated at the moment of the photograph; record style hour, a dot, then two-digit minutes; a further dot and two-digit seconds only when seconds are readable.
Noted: 11.59
